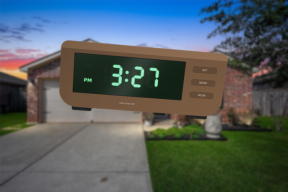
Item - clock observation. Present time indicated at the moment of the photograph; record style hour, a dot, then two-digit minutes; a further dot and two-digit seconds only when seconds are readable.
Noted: 3.27
